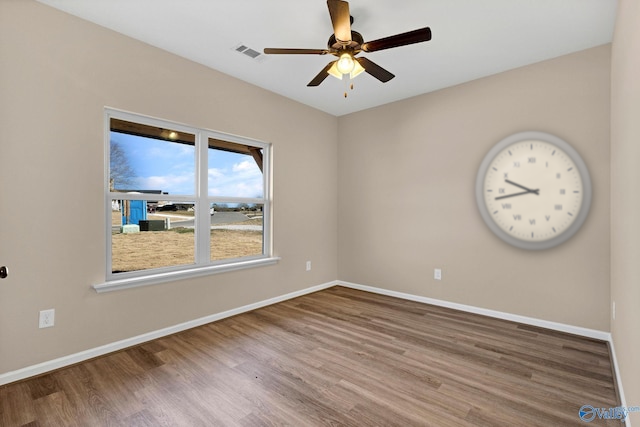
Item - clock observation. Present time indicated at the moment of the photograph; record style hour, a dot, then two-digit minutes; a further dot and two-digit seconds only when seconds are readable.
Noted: 9.43
